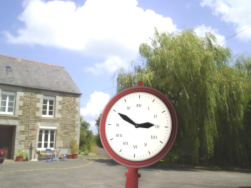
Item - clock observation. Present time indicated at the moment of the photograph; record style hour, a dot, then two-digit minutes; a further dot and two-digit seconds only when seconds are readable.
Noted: 2.50
